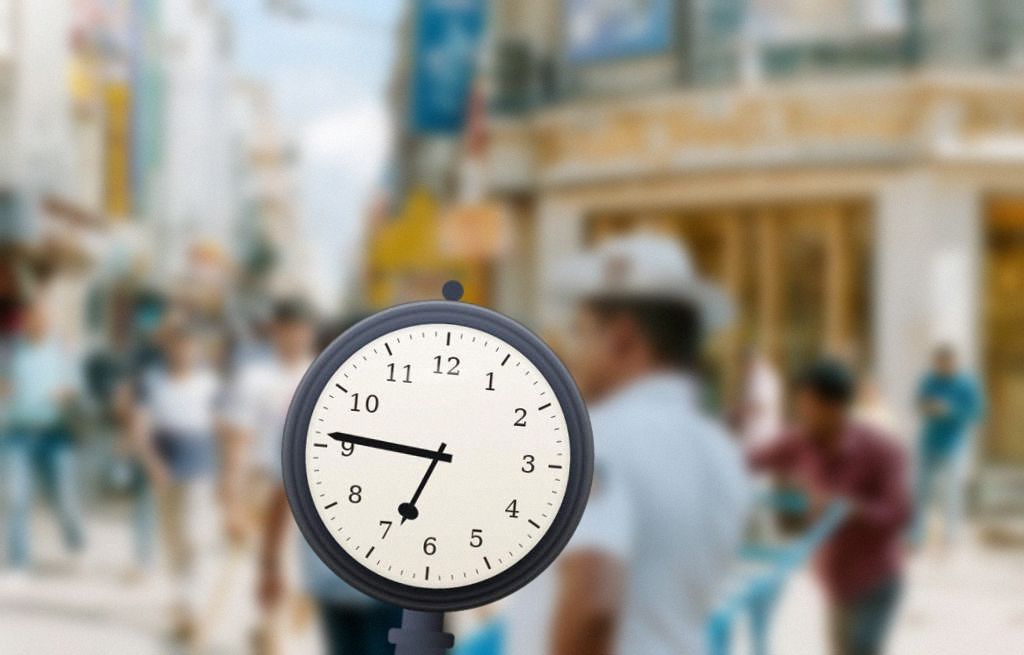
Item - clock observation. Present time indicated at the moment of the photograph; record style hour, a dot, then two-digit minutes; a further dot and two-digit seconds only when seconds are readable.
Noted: 6.46
